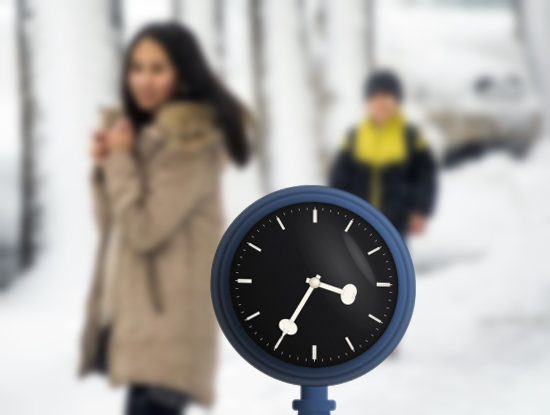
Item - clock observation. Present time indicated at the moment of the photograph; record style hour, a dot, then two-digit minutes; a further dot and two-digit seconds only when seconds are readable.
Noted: 3.35
